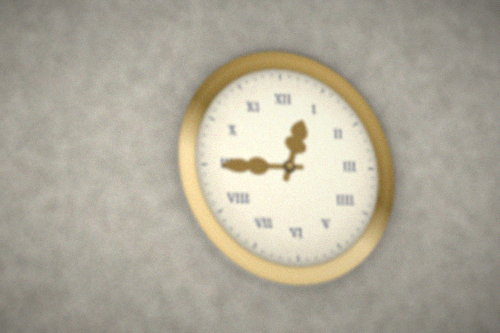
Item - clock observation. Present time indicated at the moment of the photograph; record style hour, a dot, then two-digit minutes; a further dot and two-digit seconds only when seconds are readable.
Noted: 12.45
